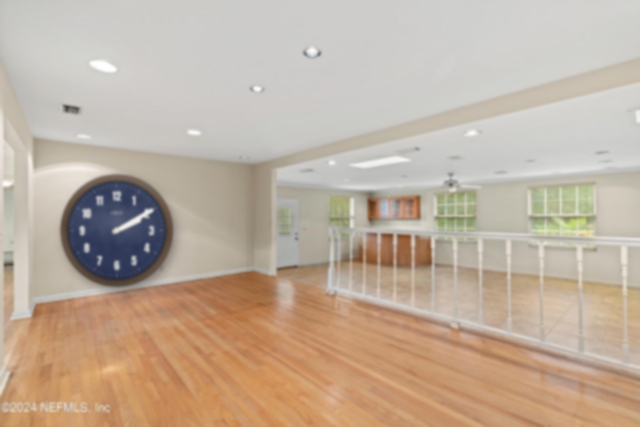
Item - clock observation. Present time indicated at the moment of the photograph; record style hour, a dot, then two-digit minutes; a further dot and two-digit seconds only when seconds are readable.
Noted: 2.10
